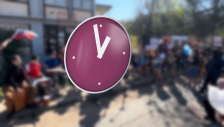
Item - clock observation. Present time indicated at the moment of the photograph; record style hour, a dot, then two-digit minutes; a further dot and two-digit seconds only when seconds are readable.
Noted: 12.58
